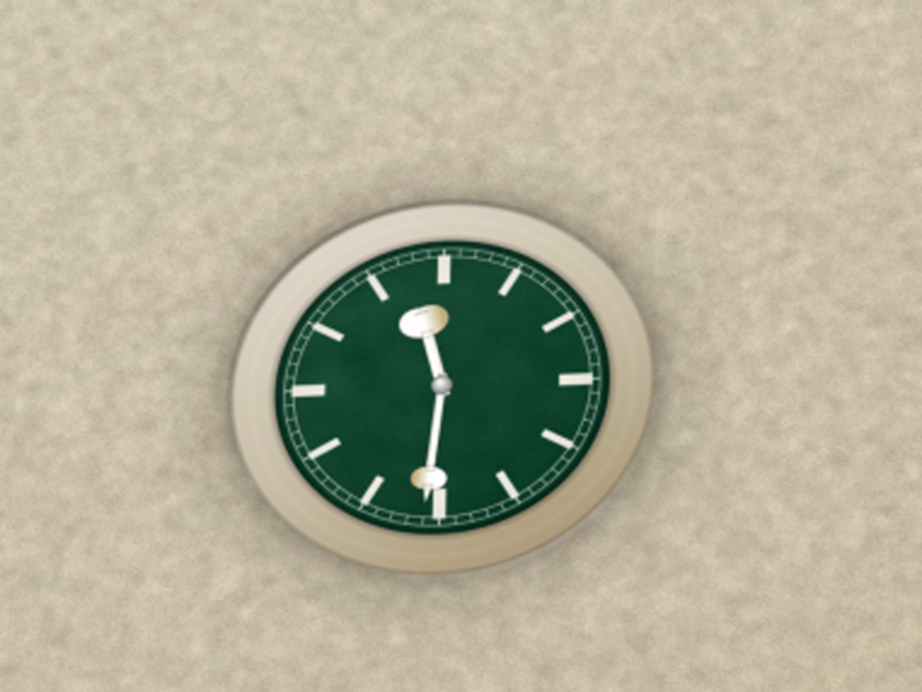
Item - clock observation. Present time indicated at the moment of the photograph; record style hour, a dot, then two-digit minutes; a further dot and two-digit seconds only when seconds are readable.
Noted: 11.31
